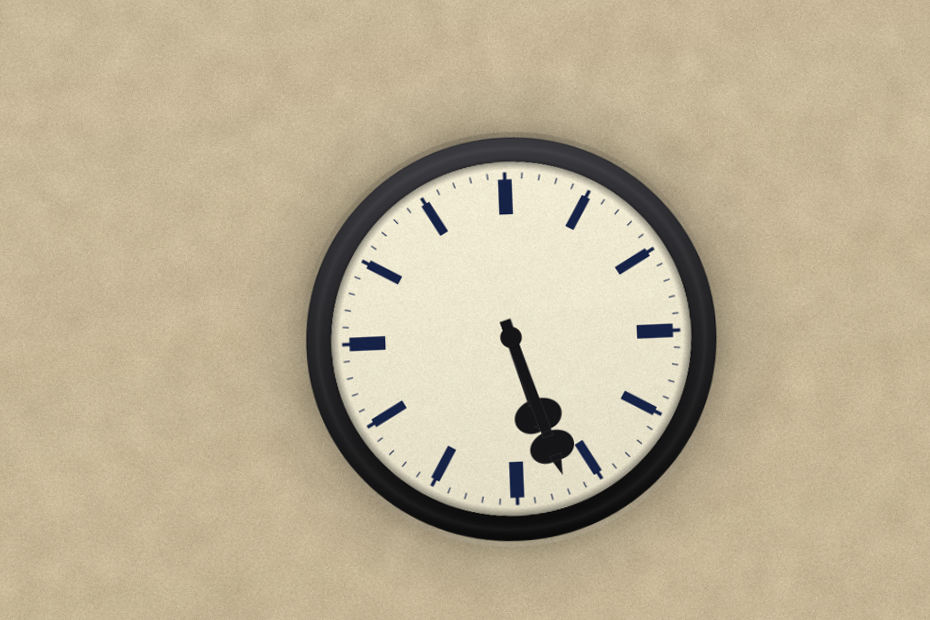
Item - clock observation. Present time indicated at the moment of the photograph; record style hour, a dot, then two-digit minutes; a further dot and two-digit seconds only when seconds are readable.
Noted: 5.27
